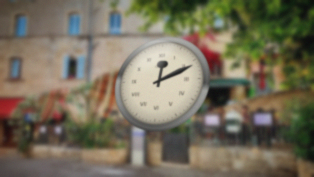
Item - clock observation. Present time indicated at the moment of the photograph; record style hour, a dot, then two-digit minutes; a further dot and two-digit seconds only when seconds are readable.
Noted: 12.11
